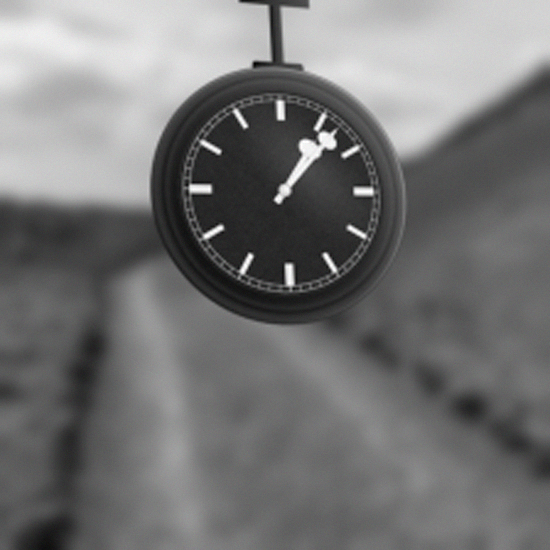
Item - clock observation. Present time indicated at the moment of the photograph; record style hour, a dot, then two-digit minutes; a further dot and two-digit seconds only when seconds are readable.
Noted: 1.07
